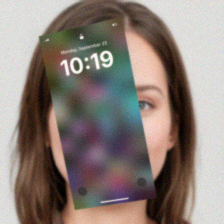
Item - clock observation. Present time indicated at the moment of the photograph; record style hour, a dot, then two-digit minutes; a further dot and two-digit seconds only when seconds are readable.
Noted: 10.19
